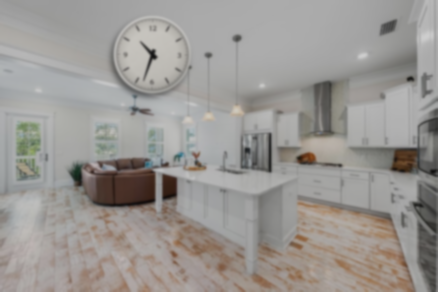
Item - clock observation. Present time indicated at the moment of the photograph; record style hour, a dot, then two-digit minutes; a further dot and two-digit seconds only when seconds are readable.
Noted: 10.33
